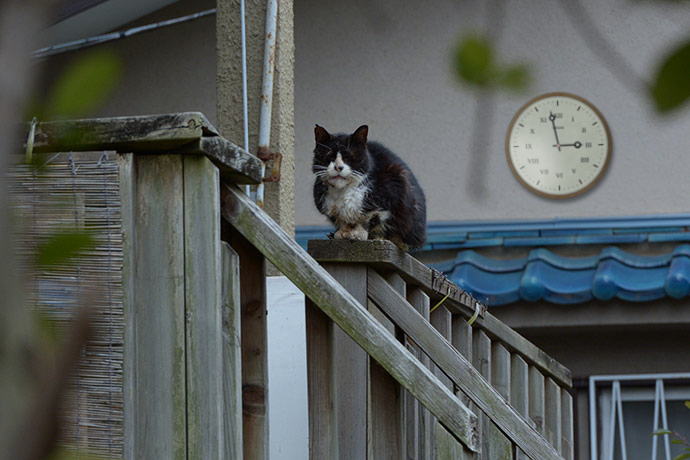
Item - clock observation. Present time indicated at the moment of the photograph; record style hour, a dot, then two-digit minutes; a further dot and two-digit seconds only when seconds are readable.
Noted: 2.58
